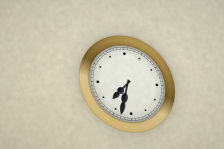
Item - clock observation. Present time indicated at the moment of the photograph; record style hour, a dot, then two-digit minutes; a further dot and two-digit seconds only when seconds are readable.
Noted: 7.33
